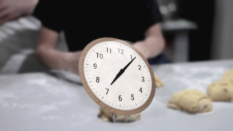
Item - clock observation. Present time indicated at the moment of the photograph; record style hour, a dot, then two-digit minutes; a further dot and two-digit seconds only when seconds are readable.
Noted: 7.06
